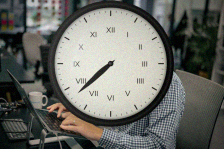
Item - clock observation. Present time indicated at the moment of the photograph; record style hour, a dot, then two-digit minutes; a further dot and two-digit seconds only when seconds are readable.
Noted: 7.38
